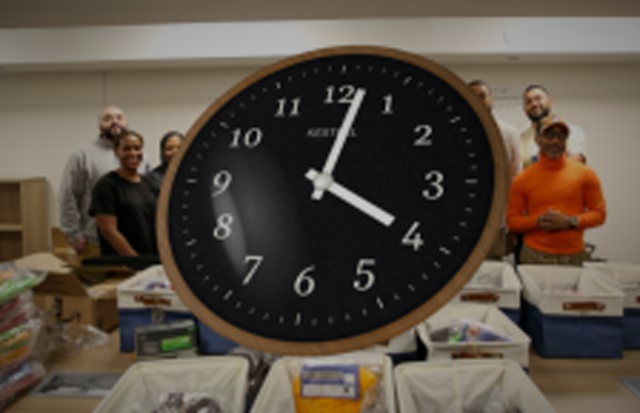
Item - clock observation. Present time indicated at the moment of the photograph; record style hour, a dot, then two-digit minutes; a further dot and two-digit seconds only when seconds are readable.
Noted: 4.02
